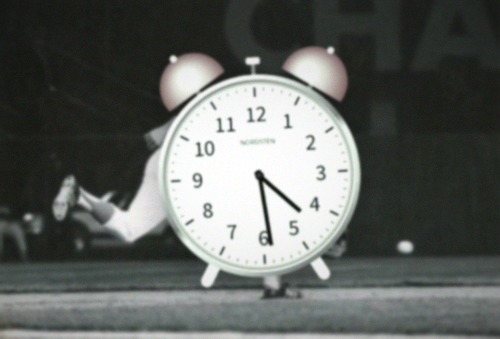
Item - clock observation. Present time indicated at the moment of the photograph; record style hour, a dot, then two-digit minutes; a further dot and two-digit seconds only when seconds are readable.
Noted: 4.29
